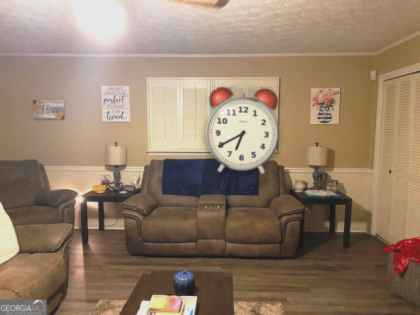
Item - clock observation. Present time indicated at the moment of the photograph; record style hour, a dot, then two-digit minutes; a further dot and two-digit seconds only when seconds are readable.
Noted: 6.40
